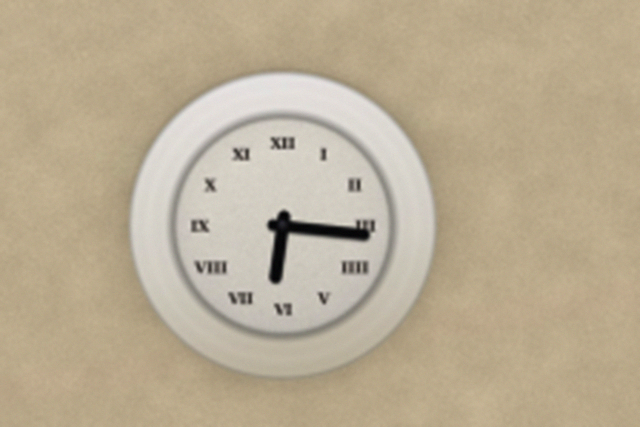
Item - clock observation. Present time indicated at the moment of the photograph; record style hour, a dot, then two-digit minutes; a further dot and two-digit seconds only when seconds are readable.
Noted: 6.16
